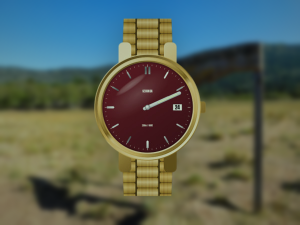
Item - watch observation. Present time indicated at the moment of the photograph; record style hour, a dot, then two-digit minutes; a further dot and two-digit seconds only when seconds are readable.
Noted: 2.11
